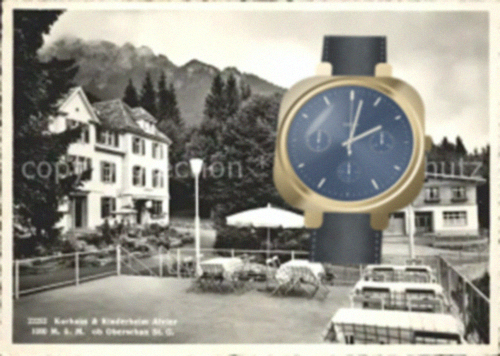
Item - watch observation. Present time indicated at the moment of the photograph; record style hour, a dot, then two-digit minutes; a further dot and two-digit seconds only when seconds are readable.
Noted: 2.02
